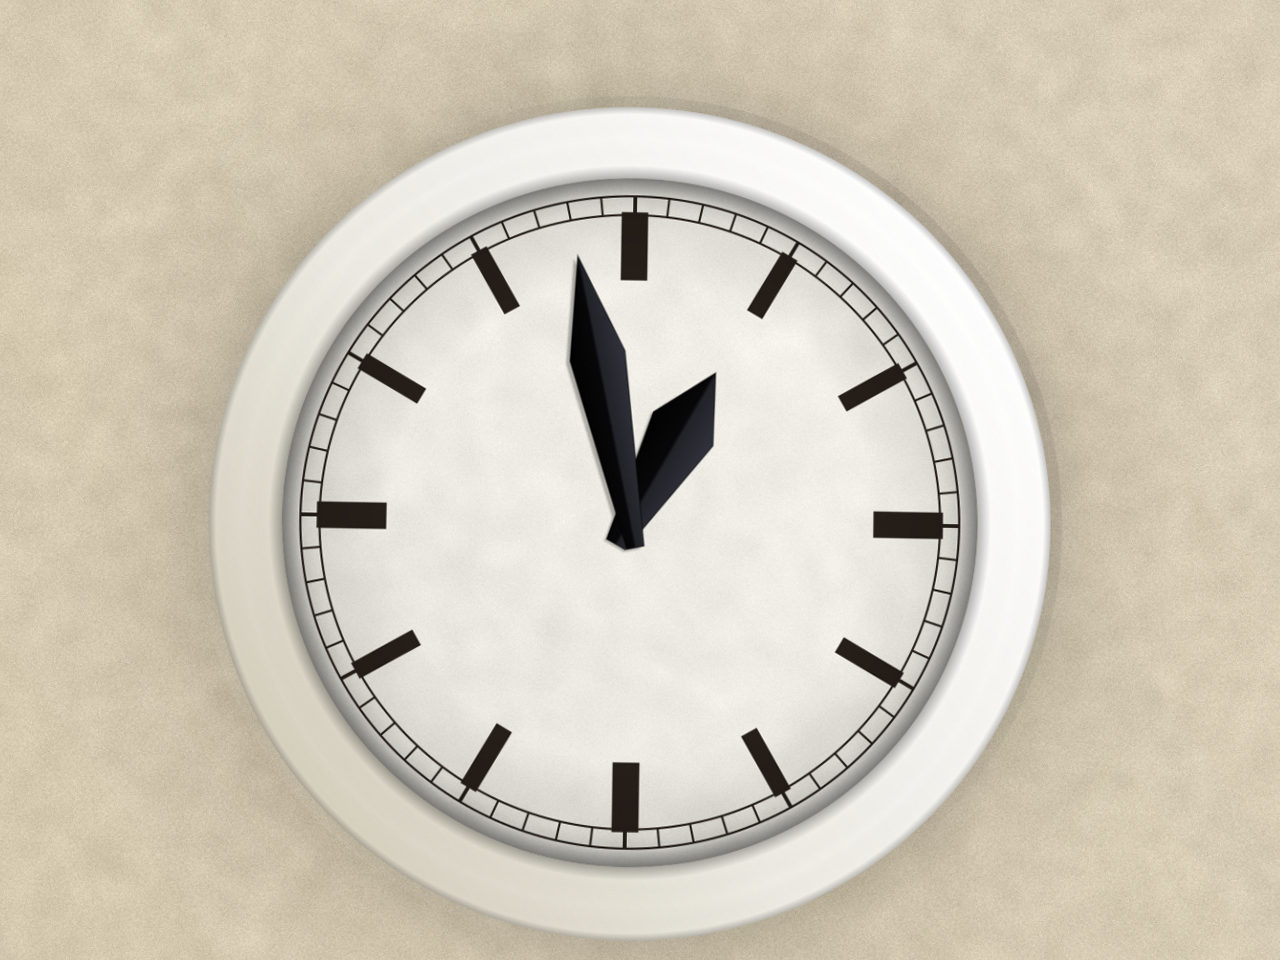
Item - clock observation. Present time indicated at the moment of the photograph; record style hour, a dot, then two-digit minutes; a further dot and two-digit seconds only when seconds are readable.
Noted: 12.58
